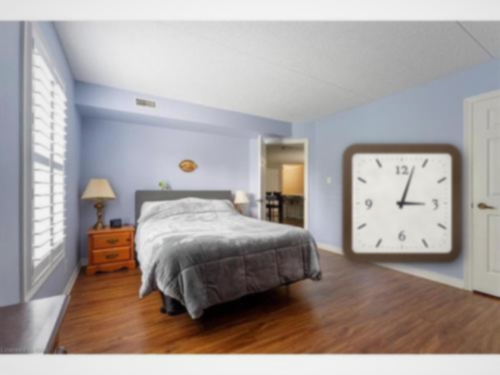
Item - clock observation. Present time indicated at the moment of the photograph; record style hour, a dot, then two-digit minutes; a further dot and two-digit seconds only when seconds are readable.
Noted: 3.03
